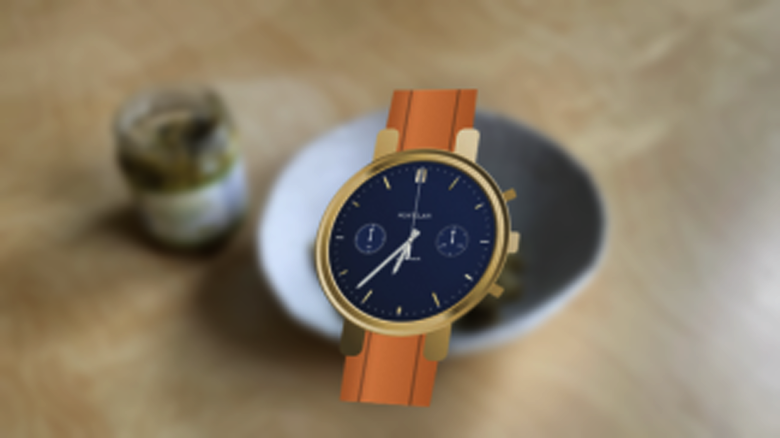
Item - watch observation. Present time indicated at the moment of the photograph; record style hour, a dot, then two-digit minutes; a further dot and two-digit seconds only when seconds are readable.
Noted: 6.37
